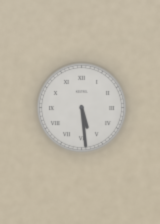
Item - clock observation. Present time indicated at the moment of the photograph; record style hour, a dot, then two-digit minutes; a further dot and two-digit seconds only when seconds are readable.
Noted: 5.29
